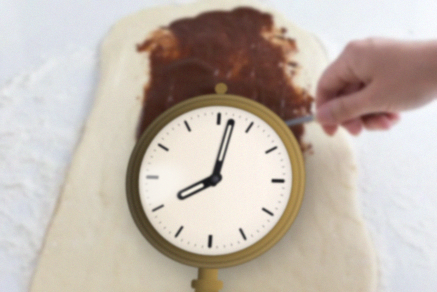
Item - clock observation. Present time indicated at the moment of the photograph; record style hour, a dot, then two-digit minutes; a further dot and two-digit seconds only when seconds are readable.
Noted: 8.02
